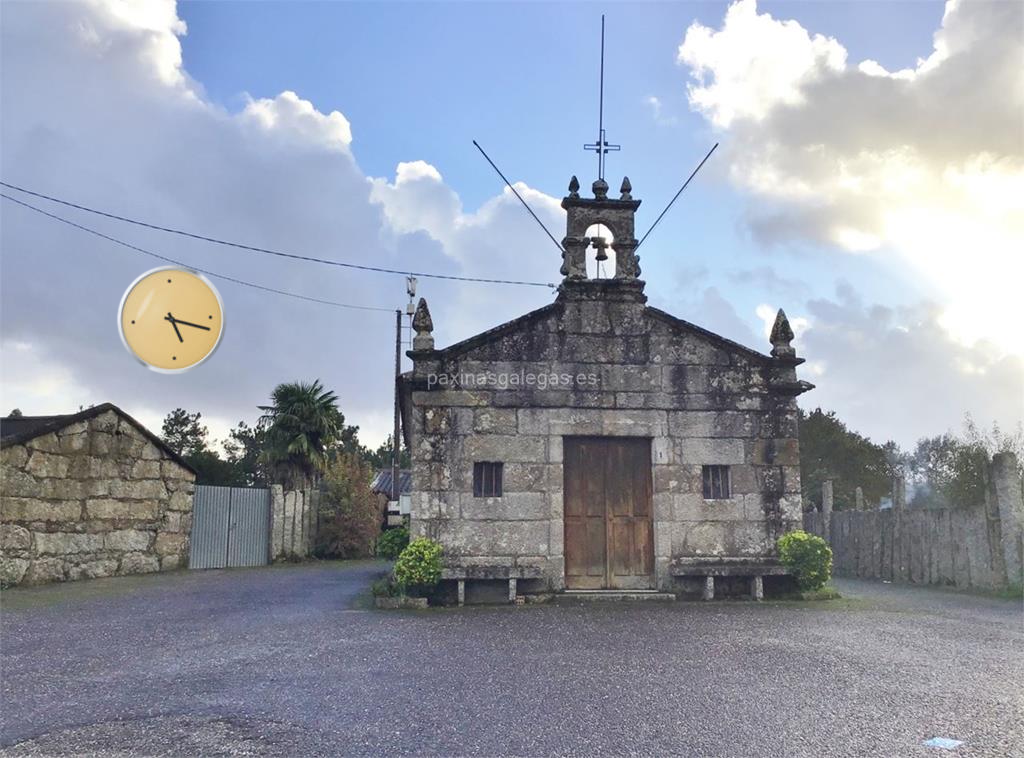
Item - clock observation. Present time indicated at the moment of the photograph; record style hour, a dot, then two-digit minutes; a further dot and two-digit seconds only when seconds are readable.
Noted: 5.18
